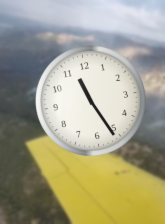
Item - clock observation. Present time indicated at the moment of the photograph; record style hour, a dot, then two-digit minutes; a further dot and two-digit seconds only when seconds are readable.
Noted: 11.26
